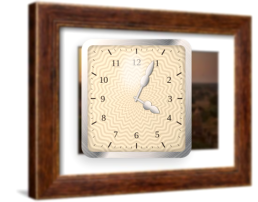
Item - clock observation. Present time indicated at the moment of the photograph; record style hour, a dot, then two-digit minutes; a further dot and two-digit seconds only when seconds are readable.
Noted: 4.04
